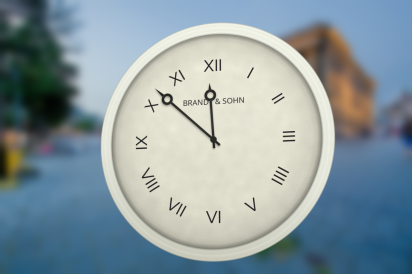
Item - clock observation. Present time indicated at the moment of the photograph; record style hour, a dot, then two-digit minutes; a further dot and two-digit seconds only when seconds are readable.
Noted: 11.52
